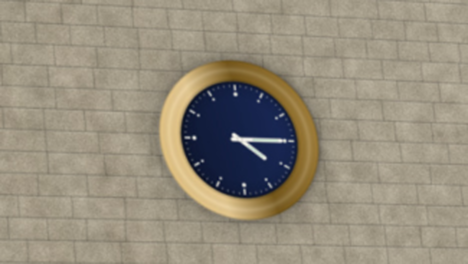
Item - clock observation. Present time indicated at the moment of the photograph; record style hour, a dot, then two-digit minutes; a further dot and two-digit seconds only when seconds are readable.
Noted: 4.15
